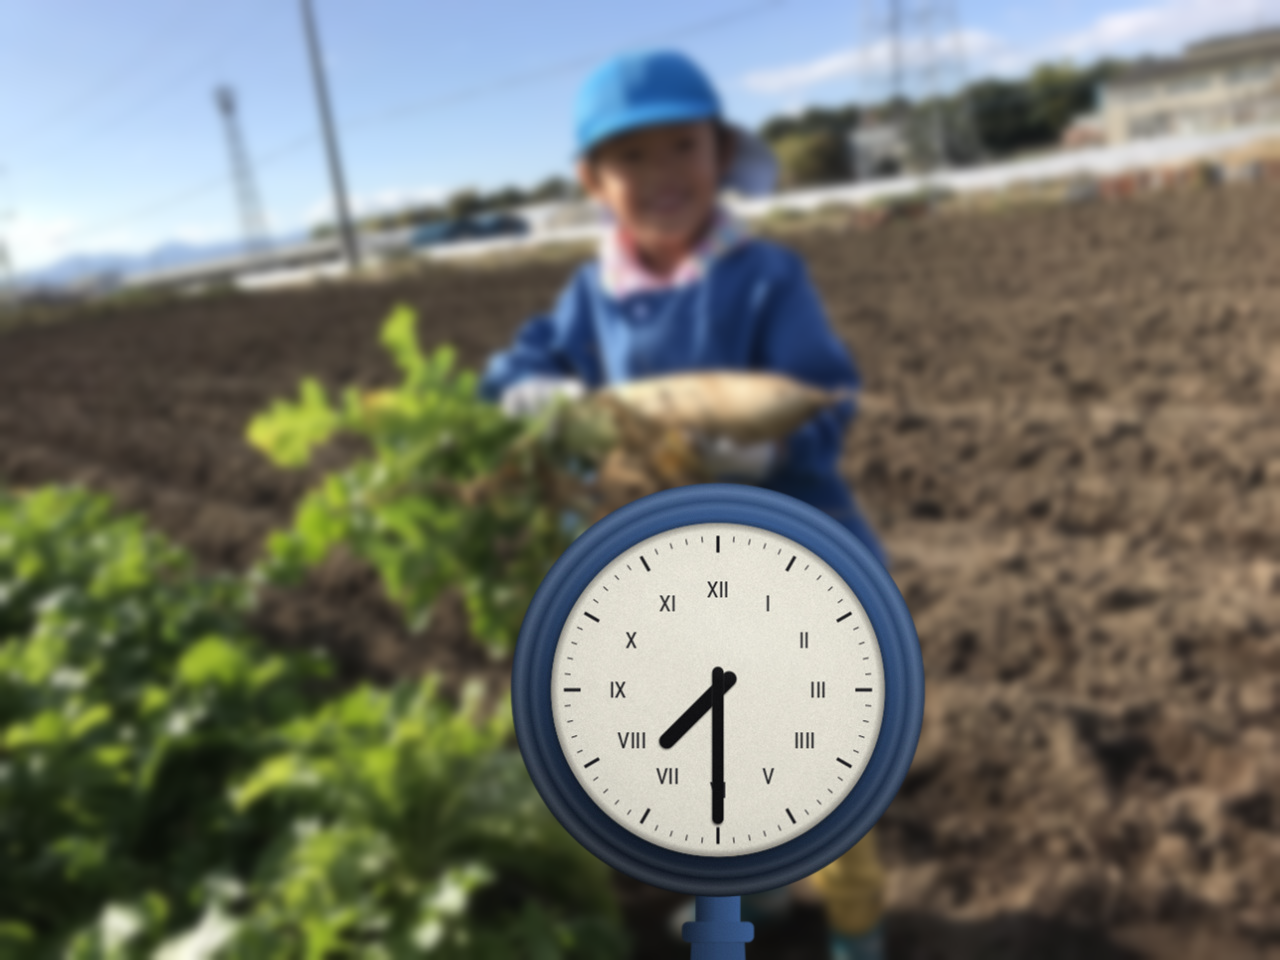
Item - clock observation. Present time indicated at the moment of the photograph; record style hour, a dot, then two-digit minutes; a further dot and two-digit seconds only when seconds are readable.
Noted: 7.30
